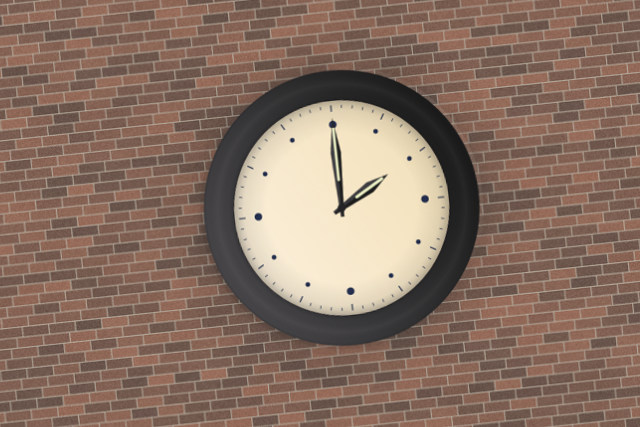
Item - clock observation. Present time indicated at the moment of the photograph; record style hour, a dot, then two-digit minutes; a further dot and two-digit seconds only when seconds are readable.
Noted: 2.00
